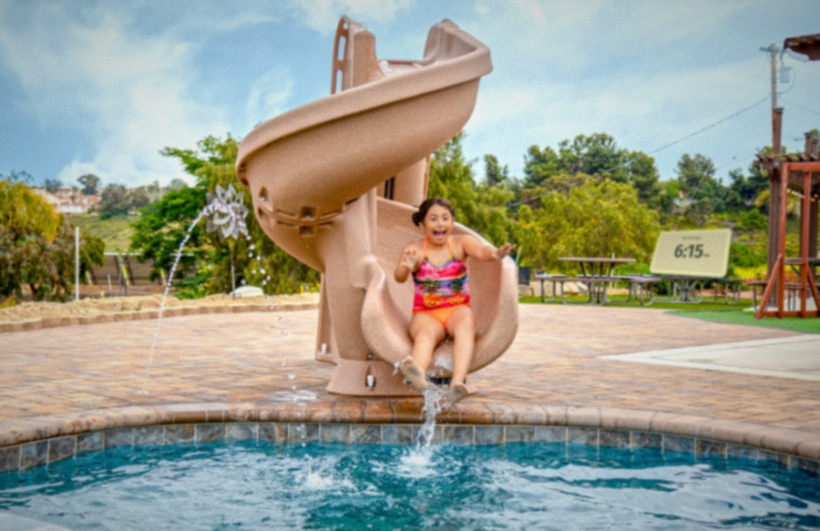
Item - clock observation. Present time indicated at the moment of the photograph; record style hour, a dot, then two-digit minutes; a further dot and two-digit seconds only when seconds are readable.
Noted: 6.15
